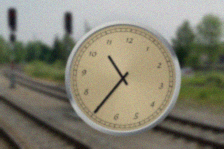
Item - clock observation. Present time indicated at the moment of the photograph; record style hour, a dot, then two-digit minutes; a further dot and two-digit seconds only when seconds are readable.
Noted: 10.35
